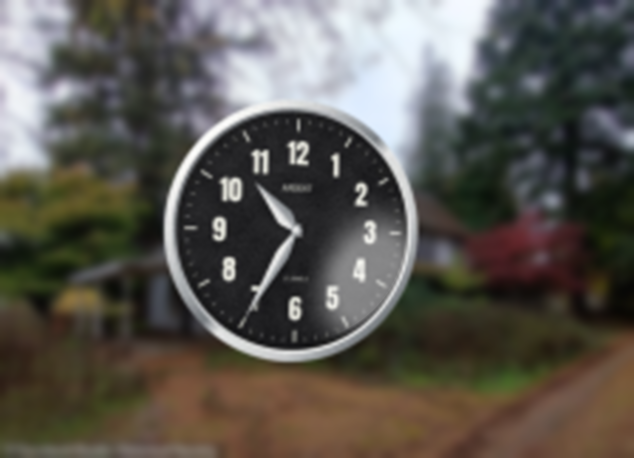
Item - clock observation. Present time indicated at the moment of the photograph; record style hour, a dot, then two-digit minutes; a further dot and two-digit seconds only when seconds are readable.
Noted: 10.35
